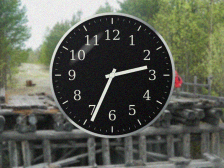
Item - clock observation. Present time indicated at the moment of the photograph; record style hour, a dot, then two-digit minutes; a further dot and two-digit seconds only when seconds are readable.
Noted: 2.34
